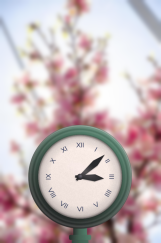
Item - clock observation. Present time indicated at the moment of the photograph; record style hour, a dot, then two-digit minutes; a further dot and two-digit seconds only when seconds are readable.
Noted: 3.08
